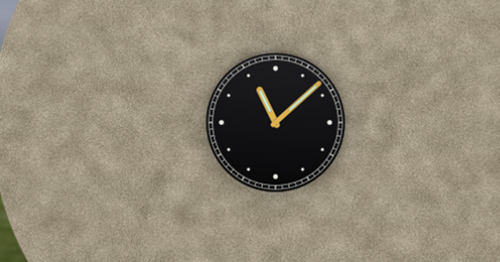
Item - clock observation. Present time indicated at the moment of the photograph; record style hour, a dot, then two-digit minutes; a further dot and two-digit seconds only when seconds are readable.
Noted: 11.08
